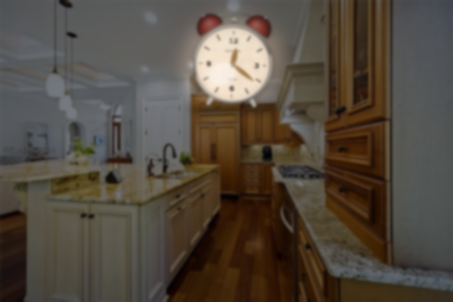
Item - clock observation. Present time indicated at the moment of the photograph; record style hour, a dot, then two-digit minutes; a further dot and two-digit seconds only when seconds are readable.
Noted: 12.21
